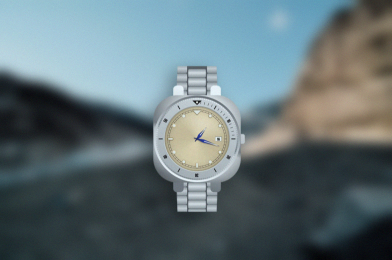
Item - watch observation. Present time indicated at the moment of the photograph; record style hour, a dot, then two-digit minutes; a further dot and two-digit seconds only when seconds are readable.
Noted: 1.18
